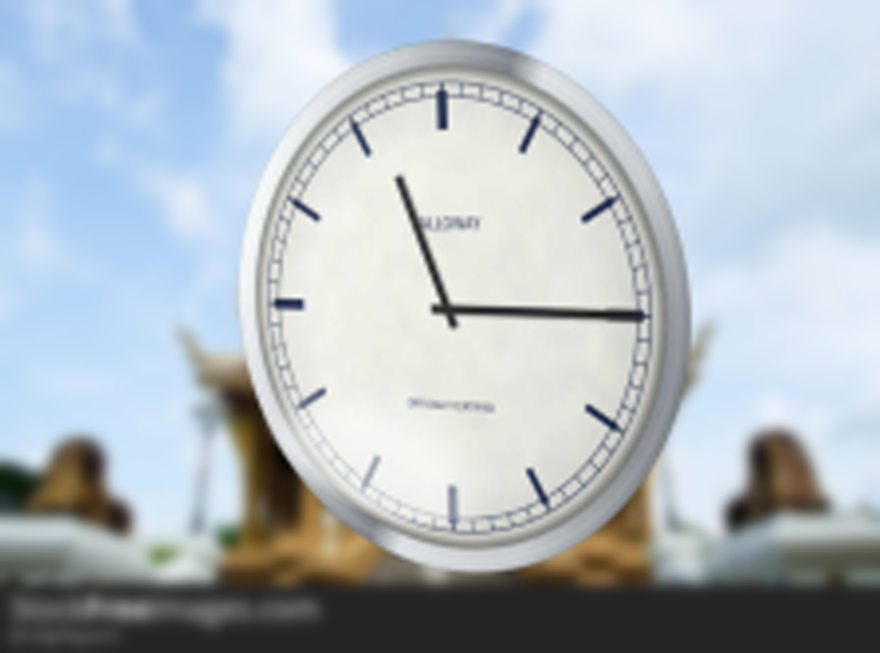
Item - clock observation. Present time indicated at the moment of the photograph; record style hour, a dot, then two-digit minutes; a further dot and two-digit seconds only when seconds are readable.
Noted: 11.15
